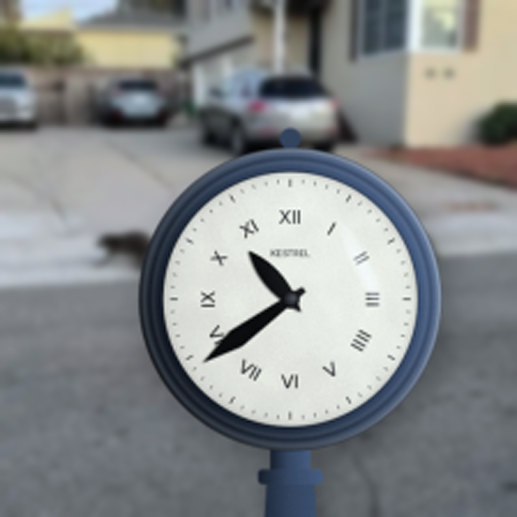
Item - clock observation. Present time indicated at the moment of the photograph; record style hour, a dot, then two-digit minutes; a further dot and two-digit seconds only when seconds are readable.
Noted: 10.39
